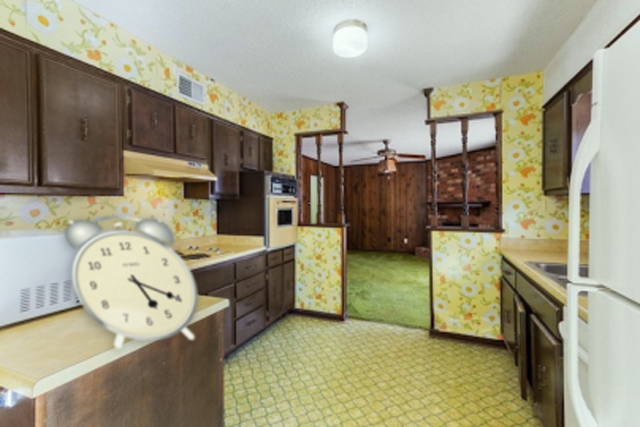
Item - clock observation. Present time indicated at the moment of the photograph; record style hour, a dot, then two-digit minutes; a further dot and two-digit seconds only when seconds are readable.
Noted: 5.20
